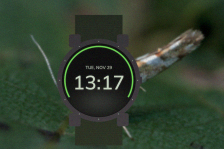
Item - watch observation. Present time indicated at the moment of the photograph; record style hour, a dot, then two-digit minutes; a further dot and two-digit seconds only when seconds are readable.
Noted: 13.17
